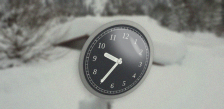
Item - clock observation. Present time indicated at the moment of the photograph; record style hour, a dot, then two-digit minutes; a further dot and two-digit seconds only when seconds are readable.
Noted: 9.35
